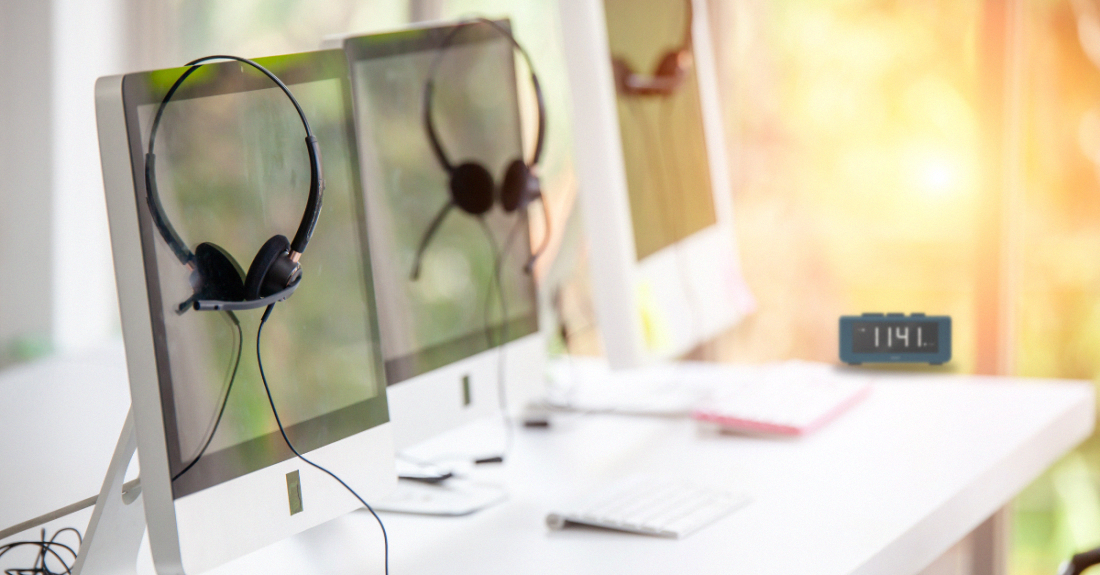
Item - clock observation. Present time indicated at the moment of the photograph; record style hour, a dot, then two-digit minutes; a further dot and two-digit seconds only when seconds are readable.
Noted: 11.41
